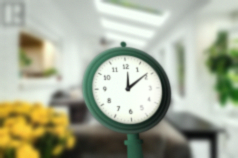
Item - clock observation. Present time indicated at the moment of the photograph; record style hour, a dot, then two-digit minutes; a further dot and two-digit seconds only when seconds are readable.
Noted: 12.09
